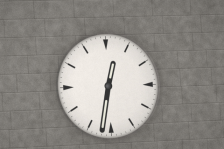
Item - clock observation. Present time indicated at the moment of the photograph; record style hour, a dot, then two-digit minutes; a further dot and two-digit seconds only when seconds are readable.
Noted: 12.32
